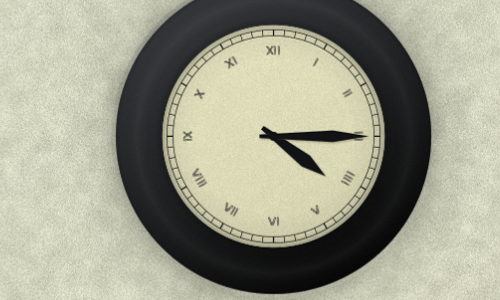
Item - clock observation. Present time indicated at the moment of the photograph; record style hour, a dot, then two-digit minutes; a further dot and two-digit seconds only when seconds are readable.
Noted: 4.15
